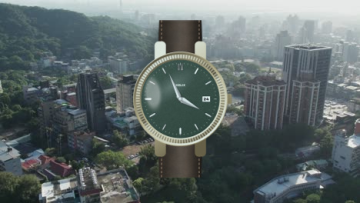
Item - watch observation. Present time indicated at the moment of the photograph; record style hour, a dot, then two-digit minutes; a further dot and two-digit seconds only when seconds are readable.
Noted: 3.56
